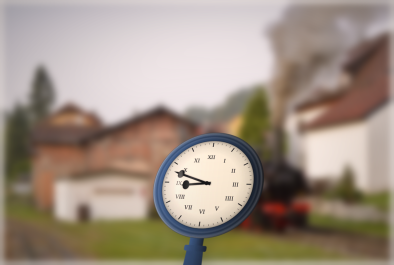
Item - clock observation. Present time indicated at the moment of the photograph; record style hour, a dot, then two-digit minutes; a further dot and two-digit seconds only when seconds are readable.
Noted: 8.48
